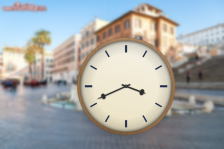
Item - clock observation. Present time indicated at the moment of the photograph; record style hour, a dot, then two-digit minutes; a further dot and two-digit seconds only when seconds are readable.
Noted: 3.41
